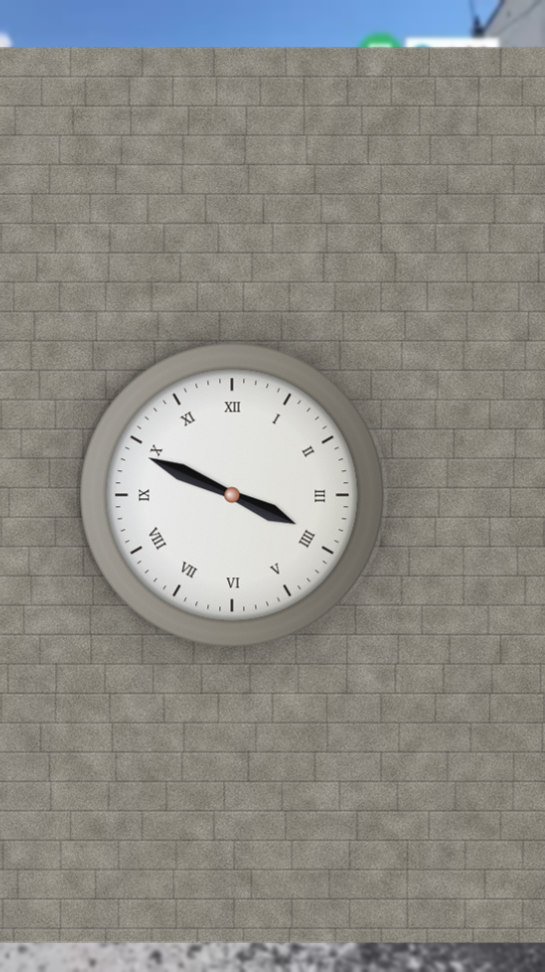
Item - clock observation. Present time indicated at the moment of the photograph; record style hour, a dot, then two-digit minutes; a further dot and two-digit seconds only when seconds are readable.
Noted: 3.49
